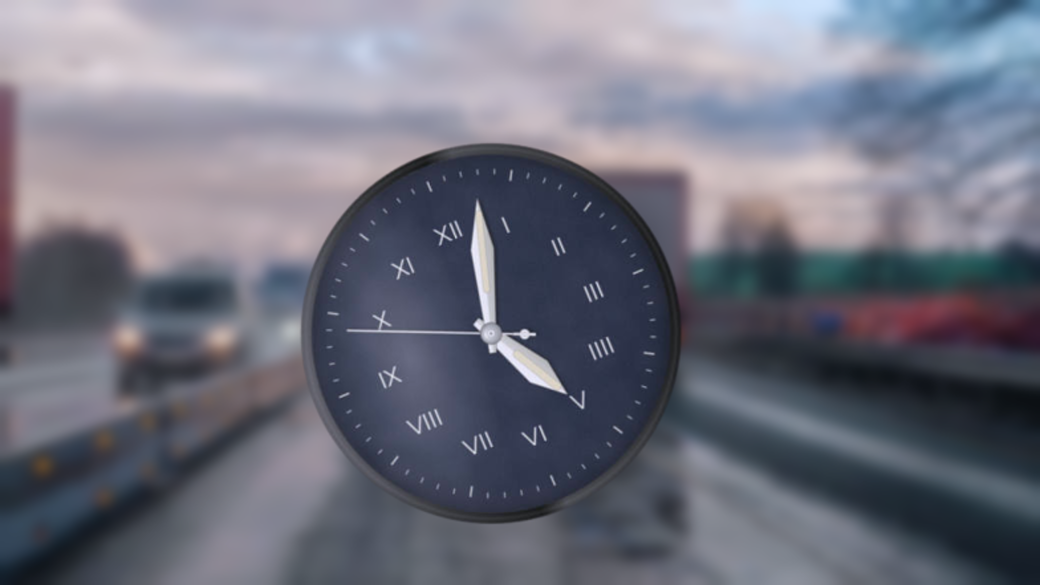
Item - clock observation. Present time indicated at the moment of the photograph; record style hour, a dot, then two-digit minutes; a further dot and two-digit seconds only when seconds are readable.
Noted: 5.02.49
